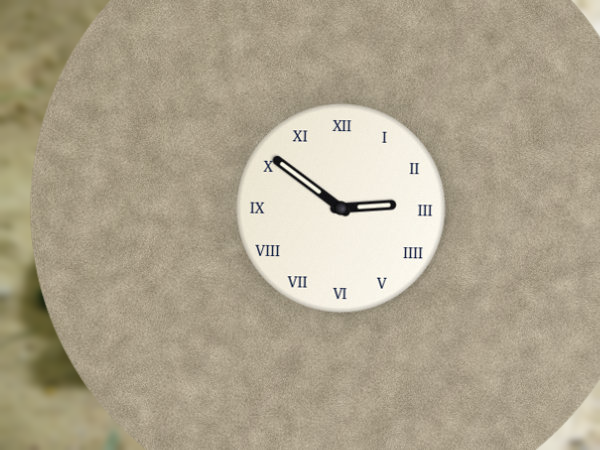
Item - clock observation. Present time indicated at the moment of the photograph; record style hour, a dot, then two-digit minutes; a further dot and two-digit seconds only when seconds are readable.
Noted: 2.51
